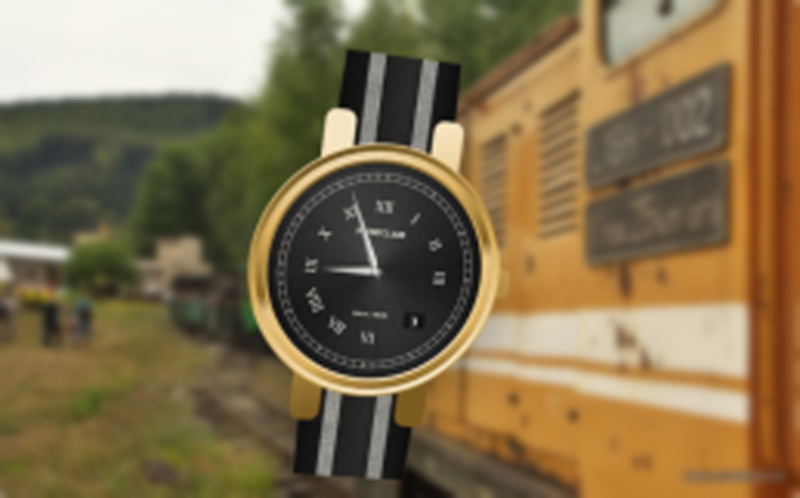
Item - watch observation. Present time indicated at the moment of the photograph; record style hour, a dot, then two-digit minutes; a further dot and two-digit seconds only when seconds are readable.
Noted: 8.56
